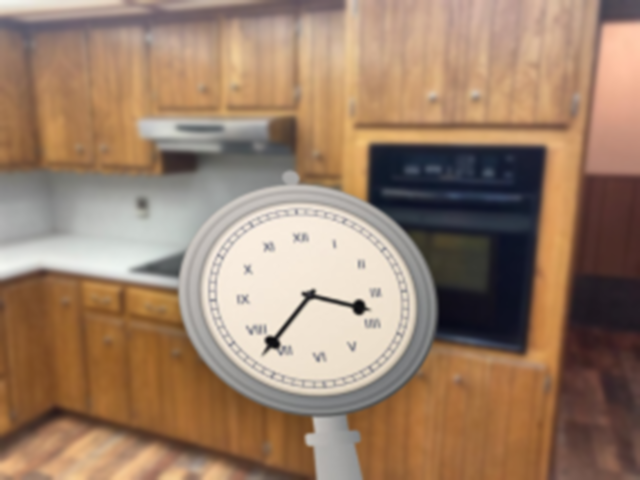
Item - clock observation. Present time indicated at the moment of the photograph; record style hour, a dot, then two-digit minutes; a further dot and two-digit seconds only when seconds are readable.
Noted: 3.37
